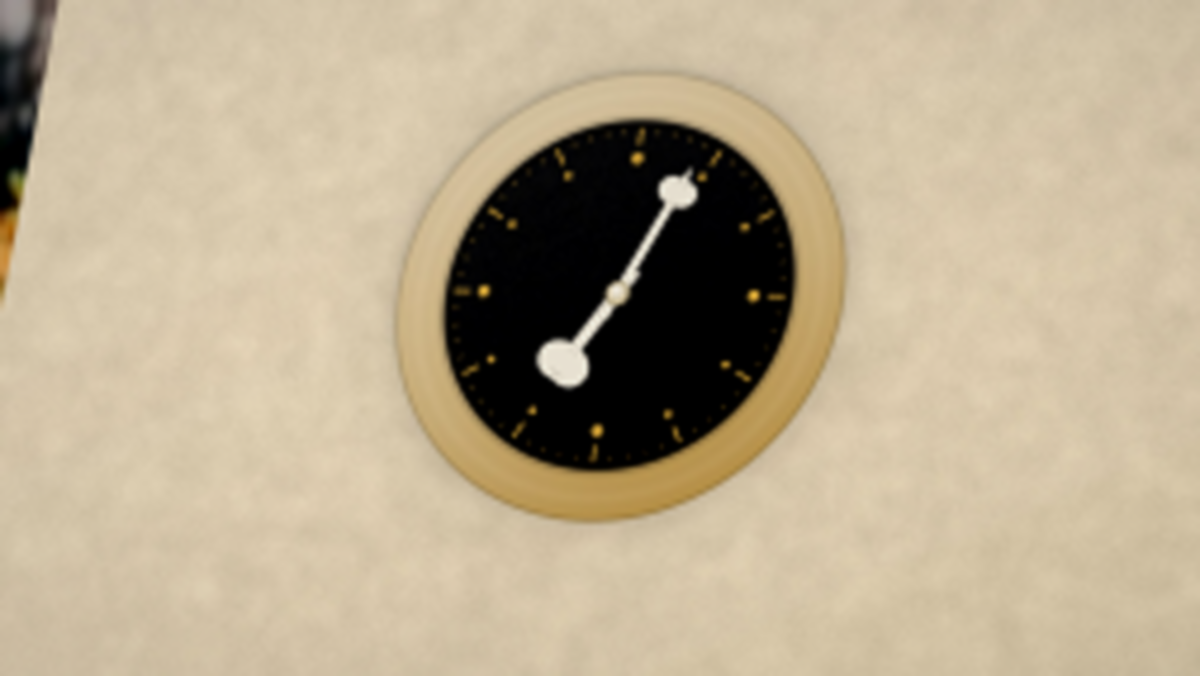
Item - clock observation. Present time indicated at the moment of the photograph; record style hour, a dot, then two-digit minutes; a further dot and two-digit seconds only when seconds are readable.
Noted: 7.04
